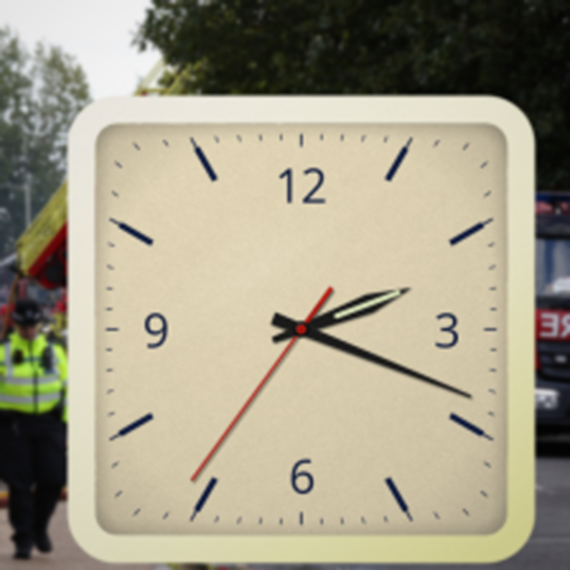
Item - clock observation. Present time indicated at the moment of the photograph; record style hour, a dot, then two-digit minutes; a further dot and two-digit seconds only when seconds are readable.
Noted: 2.18.36
